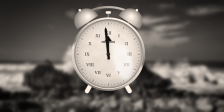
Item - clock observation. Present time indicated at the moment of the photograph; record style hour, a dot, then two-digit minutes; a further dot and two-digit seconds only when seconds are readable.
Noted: 11.59
